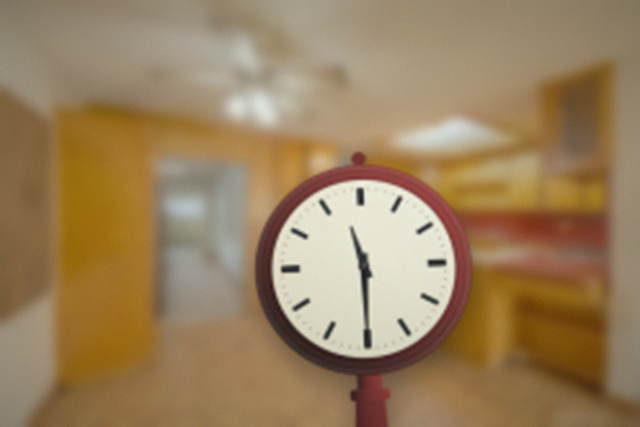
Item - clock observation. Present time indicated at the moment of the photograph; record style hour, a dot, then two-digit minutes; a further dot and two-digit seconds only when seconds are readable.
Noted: 11.30
